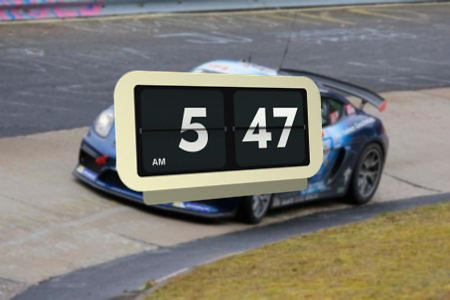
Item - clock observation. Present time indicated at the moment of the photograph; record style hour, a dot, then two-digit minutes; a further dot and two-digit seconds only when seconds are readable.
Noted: 5.47
